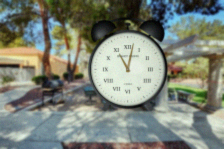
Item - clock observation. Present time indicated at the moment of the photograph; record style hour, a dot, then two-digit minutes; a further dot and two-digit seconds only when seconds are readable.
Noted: 11.02
